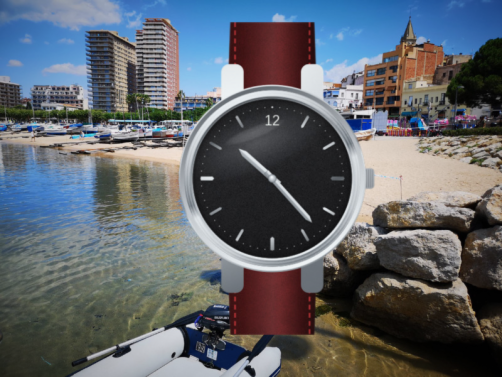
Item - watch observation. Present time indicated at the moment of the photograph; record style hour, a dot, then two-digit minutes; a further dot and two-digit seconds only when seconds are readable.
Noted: 10.23
